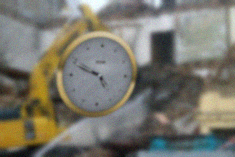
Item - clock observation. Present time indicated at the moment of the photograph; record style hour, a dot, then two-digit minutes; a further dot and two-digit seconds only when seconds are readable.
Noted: 4.49
